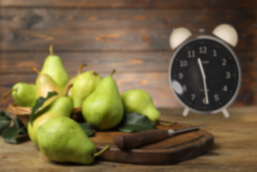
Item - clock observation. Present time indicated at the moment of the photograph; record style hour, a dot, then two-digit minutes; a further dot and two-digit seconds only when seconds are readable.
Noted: 11.29
